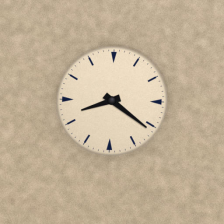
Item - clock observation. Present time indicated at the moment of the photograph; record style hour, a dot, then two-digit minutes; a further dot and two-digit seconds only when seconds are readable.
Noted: 8.21
